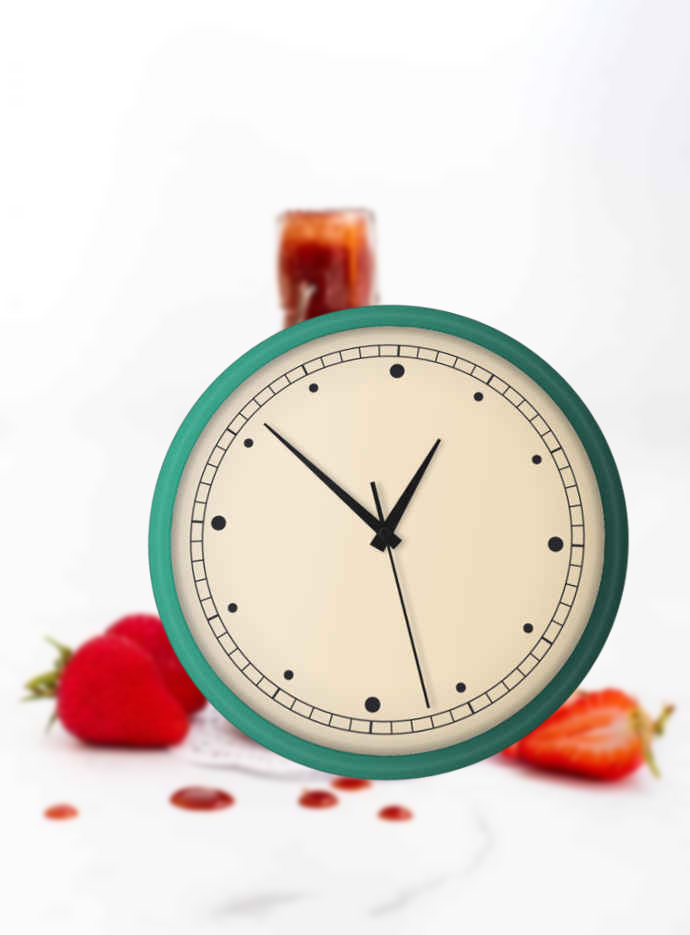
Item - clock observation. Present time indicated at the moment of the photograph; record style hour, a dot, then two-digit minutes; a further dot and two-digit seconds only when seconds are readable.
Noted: 12.51.27
